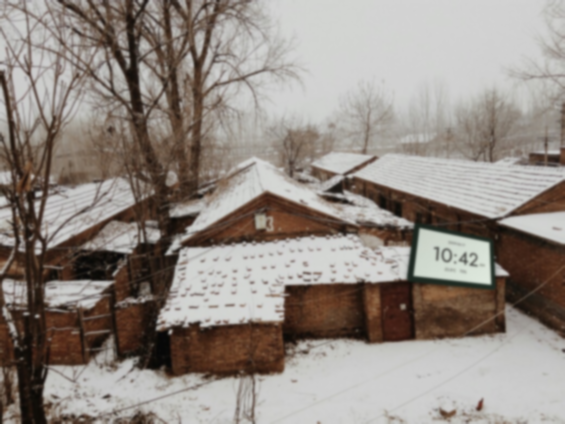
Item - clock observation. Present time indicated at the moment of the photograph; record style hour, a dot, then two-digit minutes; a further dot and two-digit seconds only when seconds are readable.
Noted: 10.42
